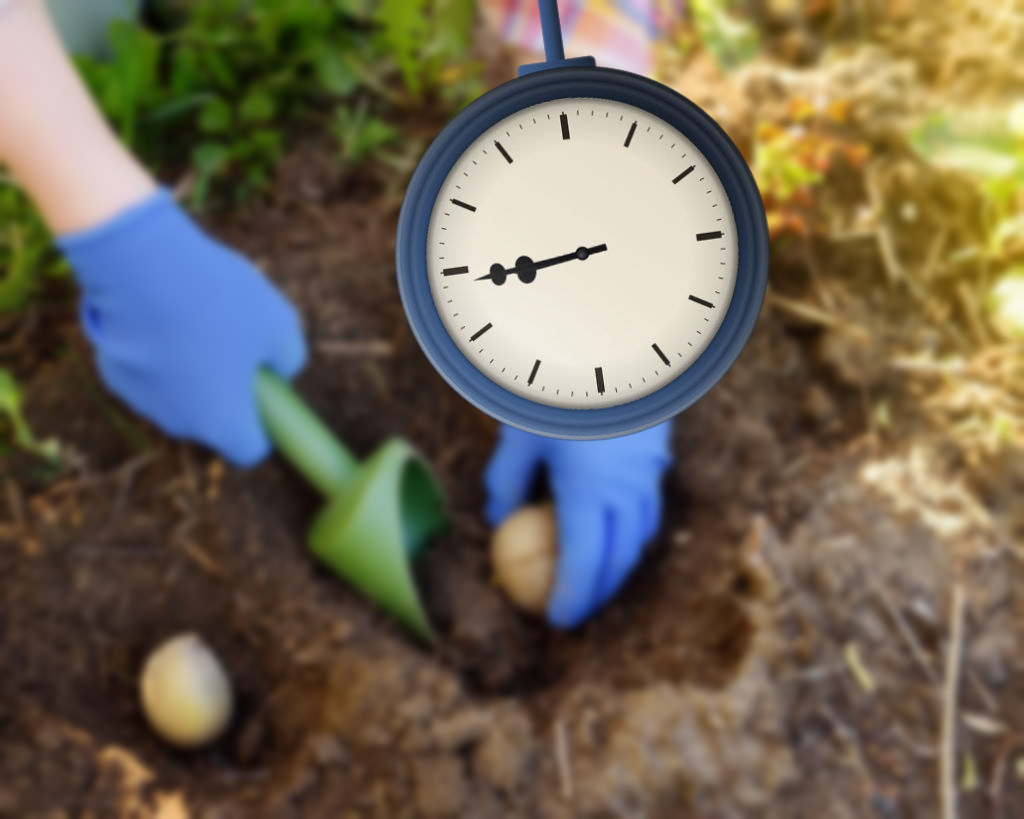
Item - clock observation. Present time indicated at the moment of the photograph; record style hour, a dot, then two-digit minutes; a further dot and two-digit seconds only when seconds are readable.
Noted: 8.44
